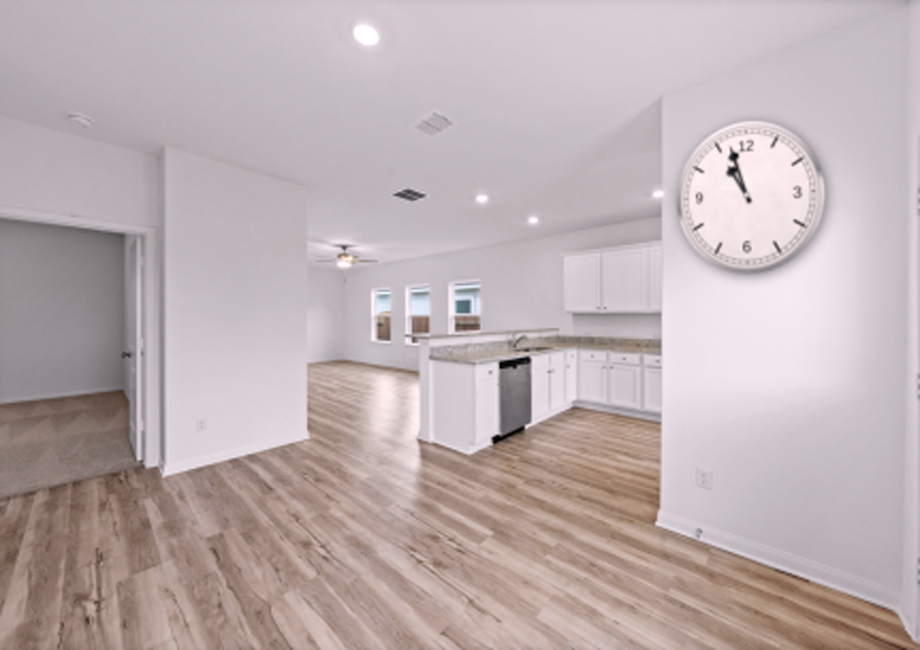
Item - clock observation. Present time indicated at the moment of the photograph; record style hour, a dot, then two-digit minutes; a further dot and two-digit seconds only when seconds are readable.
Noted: 10.57
